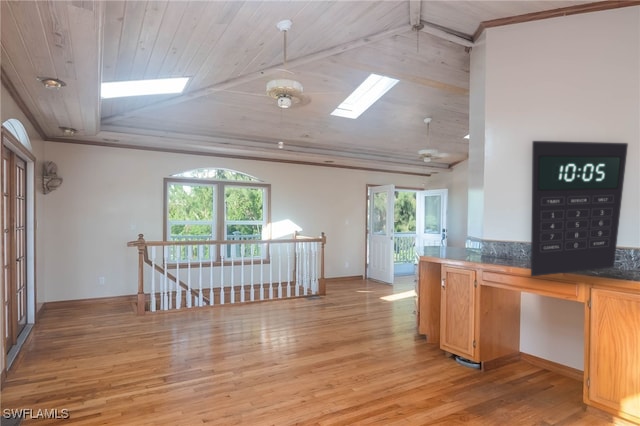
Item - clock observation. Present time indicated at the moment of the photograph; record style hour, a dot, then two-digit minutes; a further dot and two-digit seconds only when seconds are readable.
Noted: 10.05
